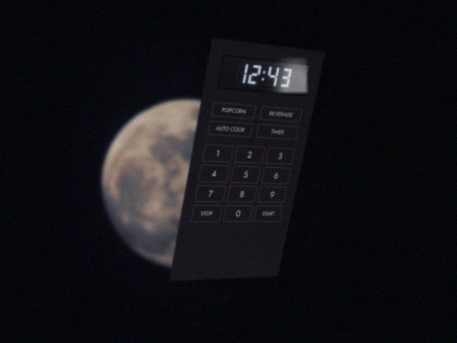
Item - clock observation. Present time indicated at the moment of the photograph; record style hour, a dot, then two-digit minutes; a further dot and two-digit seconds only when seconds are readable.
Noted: 12.43
